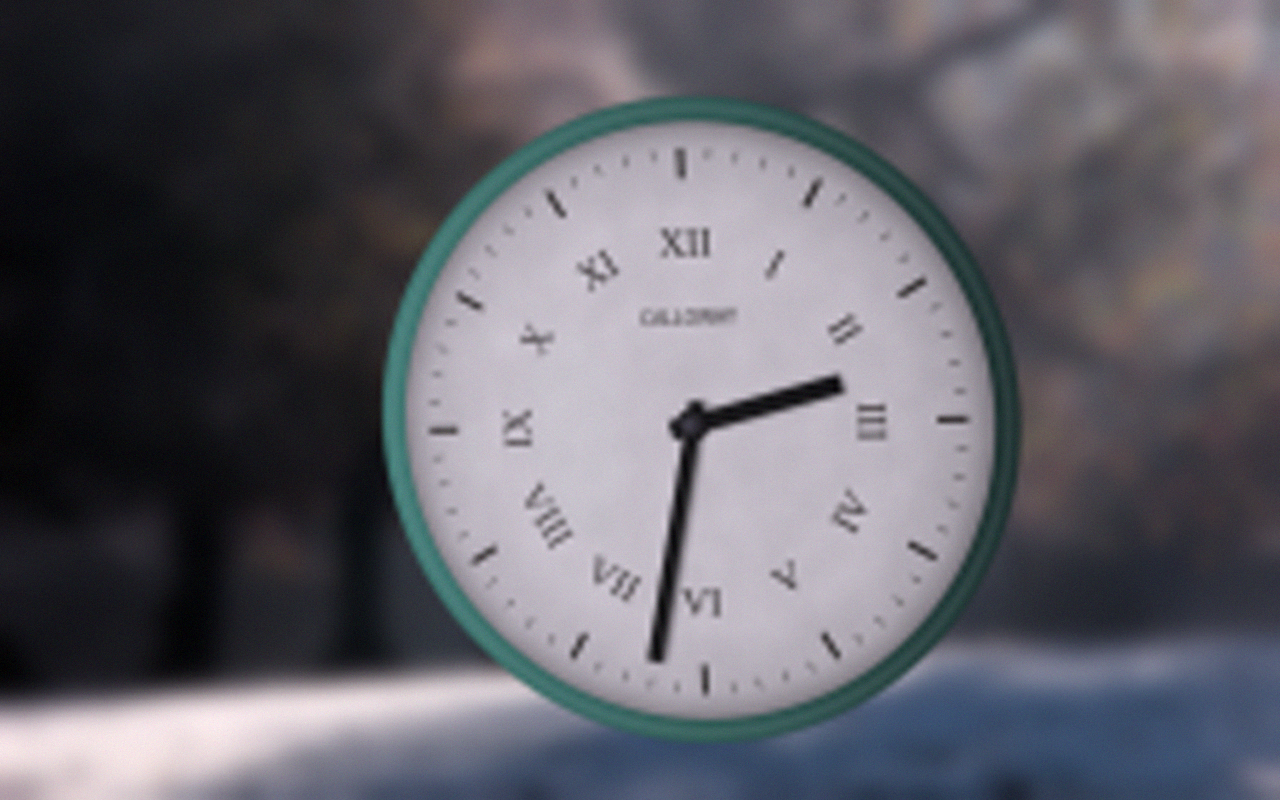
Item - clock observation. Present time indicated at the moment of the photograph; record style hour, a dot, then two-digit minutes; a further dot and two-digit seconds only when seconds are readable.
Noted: 2.32
